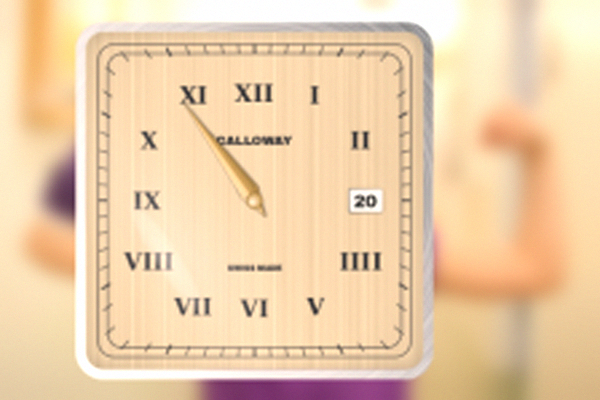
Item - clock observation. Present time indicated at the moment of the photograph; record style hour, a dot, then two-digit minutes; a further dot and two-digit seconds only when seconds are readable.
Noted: 10.54
